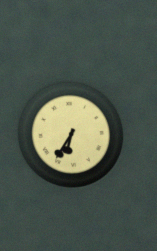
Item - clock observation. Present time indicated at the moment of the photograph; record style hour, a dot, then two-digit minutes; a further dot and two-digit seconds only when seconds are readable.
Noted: 6.36
